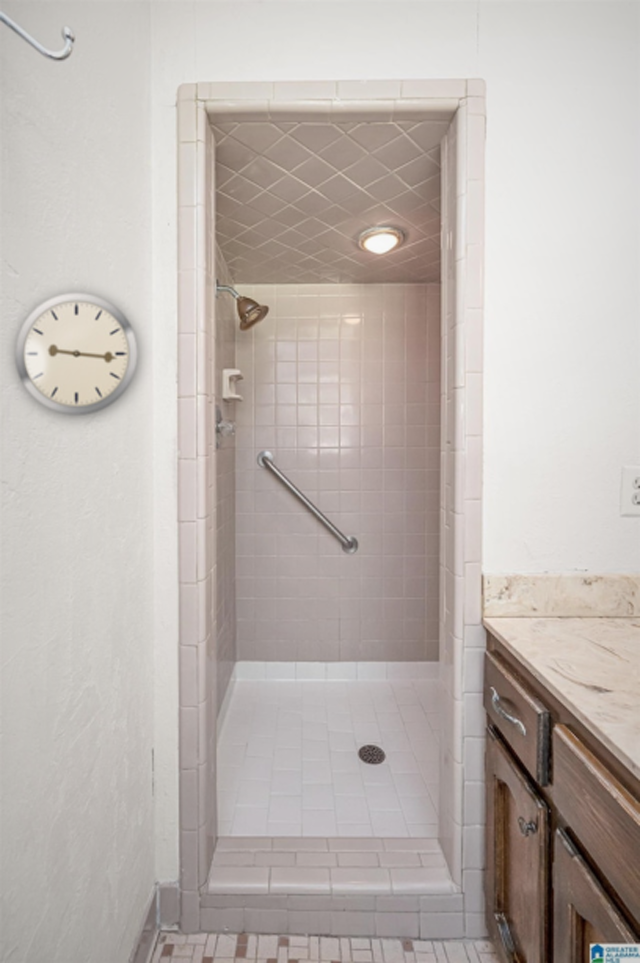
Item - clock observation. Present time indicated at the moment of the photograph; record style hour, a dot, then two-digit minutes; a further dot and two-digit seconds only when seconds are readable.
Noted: 9.16
